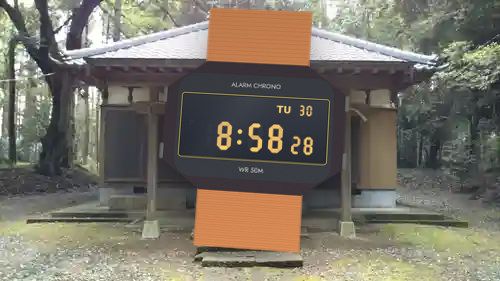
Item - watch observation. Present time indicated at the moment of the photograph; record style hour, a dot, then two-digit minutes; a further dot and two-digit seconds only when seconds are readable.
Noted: 8.58.28
